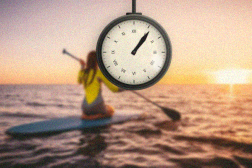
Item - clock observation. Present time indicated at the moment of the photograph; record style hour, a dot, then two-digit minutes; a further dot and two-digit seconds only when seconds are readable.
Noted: 1.06
